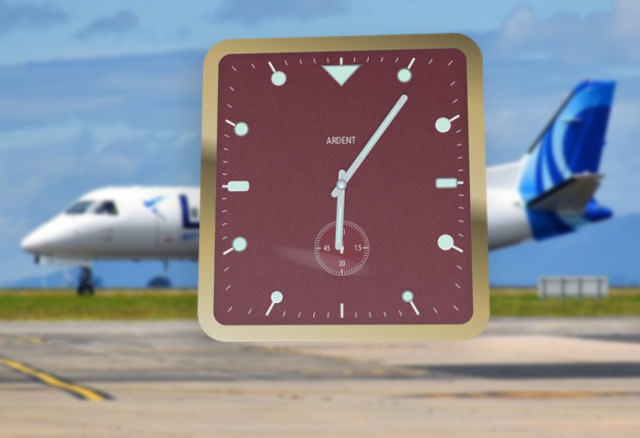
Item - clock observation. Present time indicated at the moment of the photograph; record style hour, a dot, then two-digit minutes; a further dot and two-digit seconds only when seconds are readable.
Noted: 6.06
